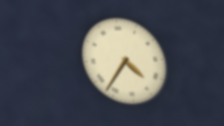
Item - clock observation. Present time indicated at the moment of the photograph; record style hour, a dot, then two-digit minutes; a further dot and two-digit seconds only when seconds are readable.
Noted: 4.37
